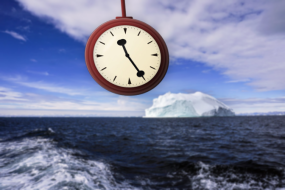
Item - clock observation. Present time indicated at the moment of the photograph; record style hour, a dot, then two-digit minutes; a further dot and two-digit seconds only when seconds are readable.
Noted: 11.25
